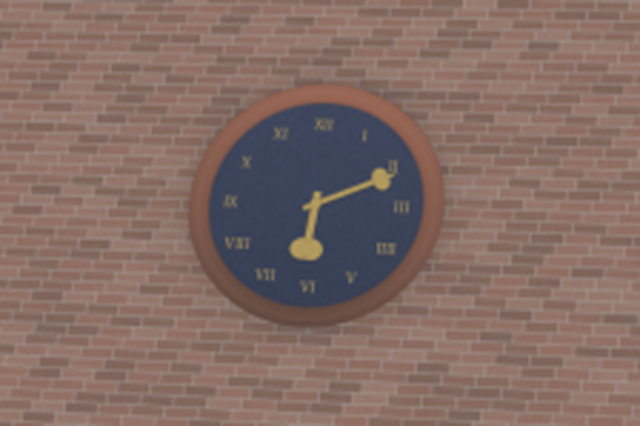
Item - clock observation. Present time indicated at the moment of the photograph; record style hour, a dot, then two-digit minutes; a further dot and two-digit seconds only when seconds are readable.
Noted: 6.11
